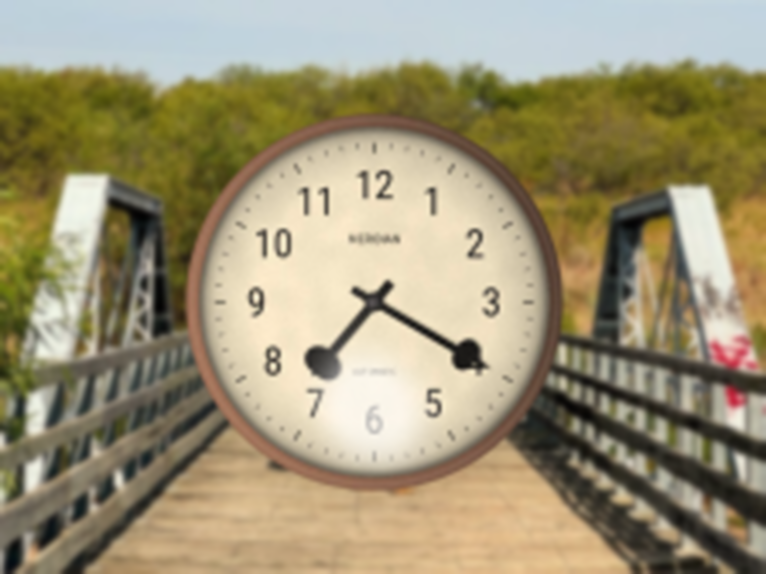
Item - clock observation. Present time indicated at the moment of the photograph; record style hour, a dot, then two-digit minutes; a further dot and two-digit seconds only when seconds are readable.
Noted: 7.20
